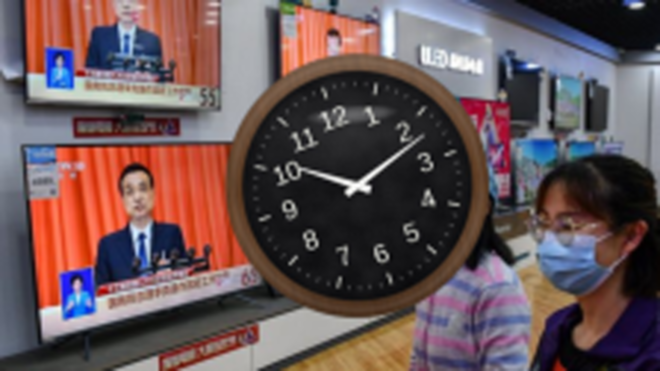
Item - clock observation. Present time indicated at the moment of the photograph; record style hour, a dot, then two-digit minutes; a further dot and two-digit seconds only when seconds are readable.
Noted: 10.12
